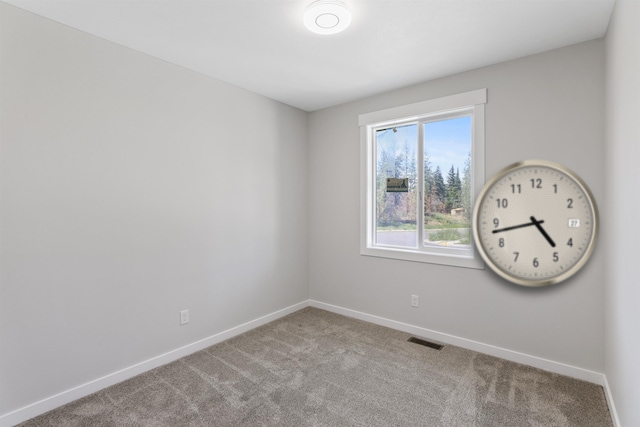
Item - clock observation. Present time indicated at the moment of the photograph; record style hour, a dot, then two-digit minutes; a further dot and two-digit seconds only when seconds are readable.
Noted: 4.43
